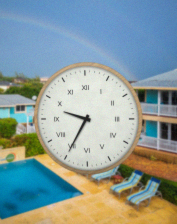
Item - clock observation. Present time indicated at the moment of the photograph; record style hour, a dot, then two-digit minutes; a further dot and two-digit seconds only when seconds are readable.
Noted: 9.35
